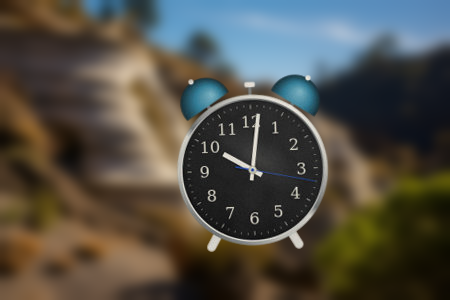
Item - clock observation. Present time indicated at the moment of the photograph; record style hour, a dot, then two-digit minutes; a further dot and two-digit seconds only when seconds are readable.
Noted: 10.01.17
